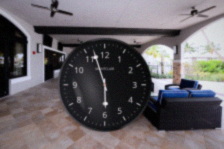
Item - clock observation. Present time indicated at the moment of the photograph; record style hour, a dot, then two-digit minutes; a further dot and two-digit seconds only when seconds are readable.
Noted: 5.57
